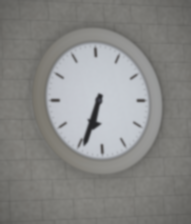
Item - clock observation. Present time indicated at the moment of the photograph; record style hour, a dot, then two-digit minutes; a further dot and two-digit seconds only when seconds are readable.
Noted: 6.34
